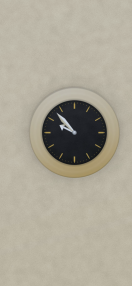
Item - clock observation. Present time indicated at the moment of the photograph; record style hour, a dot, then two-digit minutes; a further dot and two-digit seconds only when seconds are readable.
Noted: 9.53
